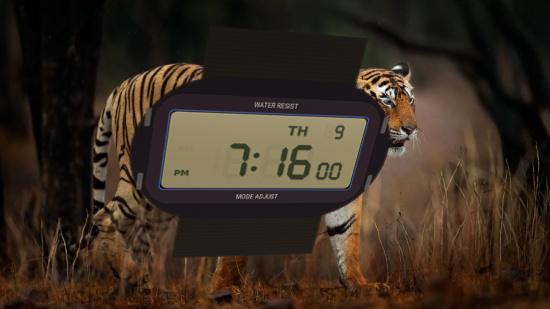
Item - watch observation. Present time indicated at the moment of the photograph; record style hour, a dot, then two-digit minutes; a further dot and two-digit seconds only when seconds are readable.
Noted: 7.16.00
